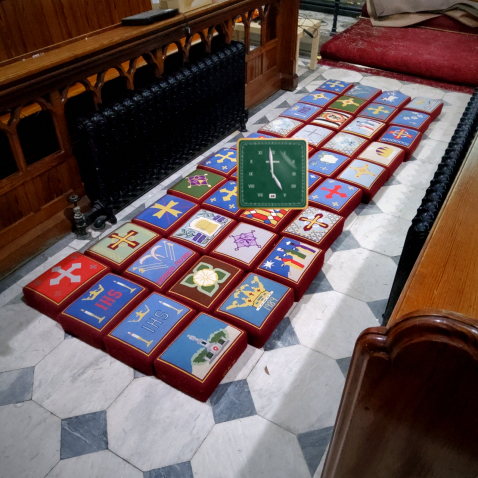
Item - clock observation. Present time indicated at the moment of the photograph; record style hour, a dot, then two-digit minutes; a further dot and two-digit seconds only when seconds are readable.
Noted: 4.59
